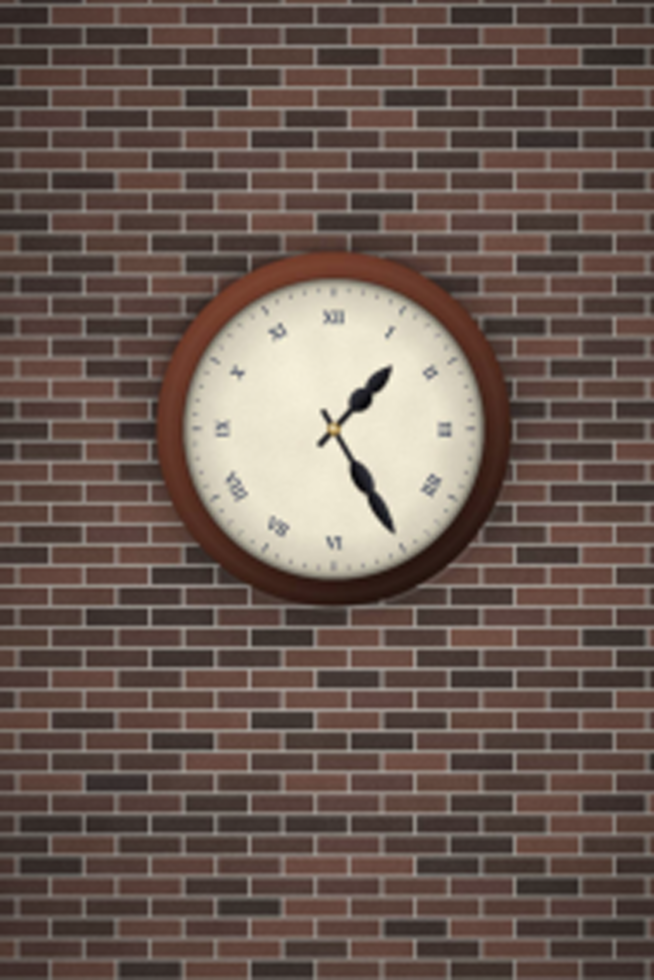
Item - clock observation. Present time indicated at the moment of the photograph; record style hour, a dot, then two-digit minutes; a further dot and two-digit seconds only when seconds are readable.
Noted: 1.25
